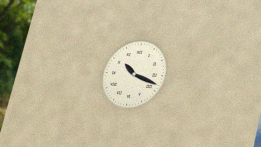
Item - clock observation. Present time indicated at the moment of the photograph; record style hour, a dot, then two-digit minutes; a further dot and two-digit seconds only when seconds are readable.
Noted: 10.18
